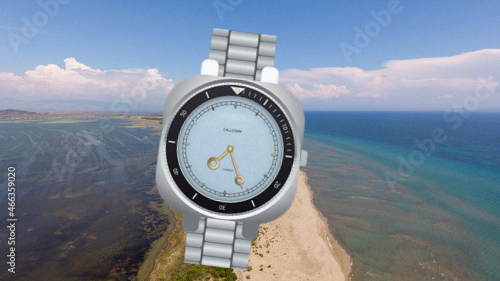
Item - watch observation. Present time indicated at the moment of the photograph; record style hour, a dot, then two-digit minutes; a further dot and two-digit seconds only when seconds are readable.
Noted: 7.26
